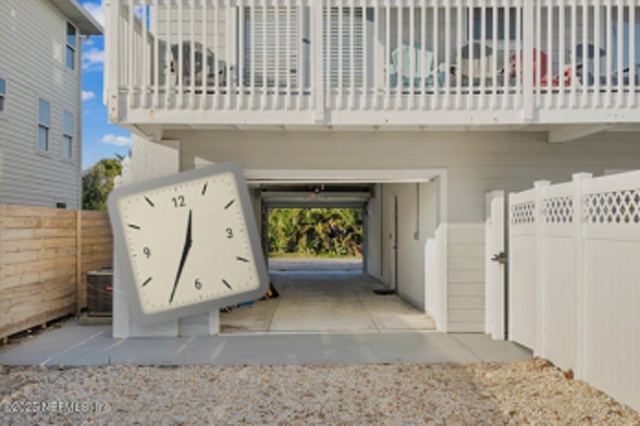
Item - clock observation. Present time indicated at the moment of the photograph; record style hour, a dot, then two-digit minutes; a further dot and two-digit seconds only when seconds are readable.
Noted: 12.35
